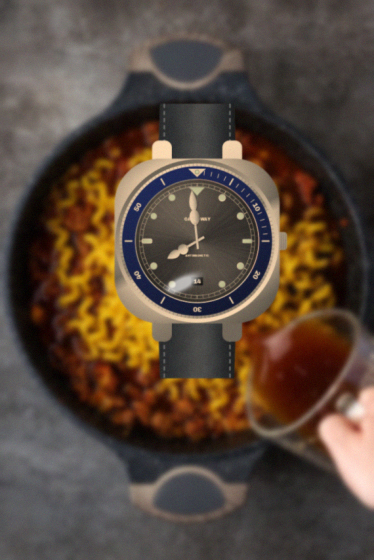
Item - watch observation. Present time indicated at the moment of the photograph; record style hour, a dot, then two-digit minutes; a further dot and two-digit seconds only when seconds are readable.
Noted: 7.59
